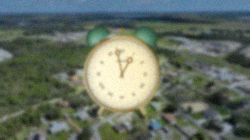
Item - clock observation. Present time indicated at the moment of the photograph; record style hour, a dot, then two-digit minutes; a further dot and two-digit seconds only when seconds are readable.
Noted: 12.58
